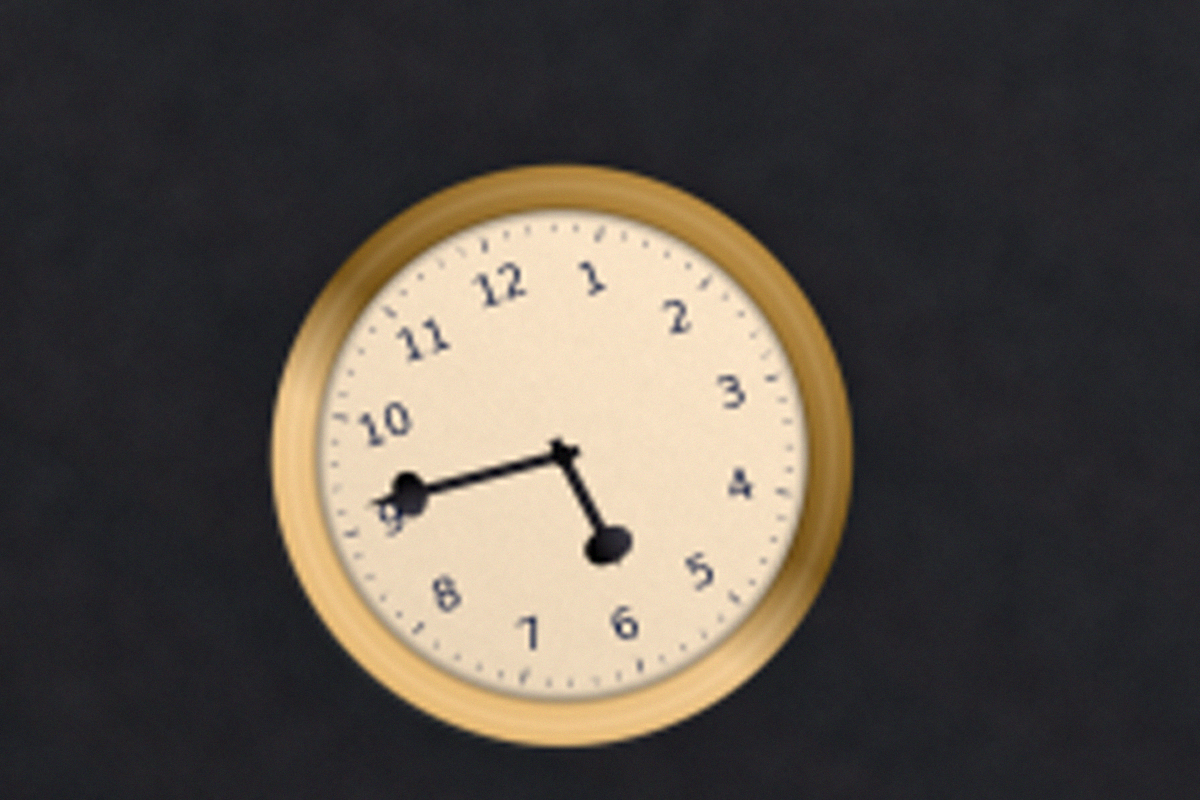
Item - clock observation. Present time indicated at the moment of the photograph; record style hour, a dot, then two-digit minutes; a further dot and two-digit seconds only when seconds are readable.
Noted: 5.46
